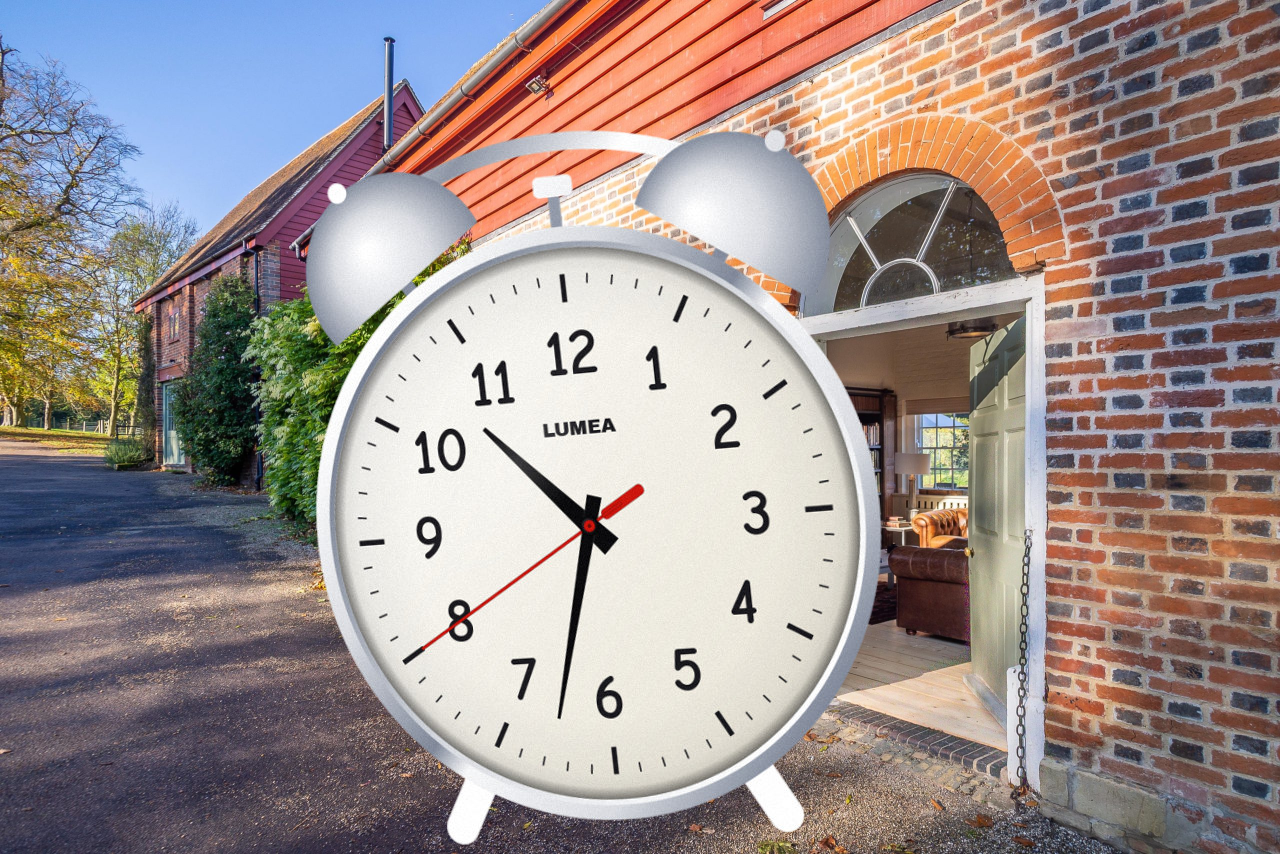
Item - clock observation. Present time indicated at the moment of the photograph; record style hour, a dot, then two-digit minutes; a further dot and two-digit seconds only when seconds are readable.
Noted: 10.32.40
